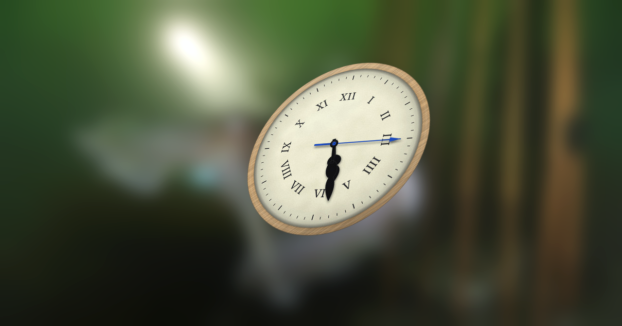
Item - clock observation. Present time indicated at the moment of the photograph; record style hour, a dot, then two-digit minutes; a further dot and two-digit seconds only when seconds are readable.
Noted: 5.28.15
